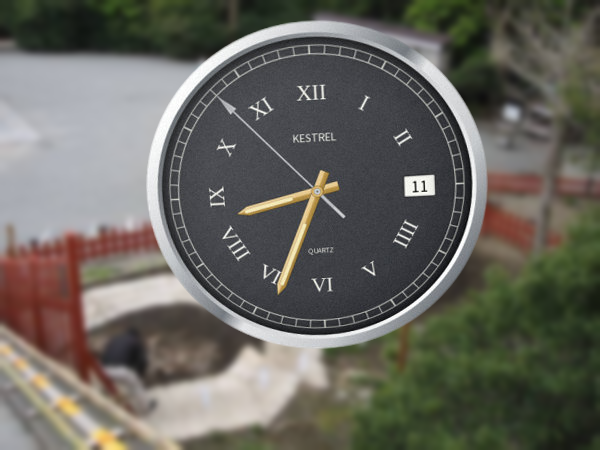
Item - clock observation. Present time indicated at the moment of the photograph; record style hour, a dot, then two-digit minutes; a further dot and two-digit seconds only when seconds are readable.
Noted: 8.33.53
